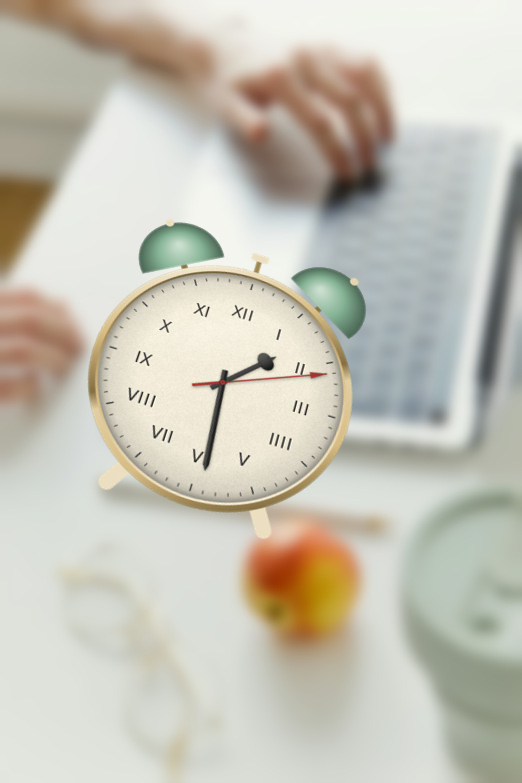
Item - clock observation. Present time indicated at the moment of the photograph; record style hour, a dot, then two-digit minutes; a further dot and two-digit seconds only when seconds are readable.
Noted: 1.29.11
